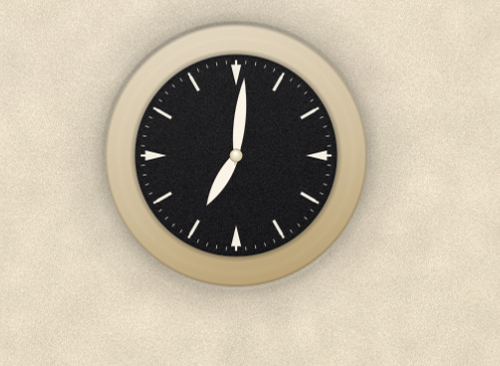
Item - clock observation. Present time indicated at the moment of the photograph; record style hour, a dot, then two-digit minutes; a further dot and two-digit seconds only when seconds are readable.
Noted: 7.01
